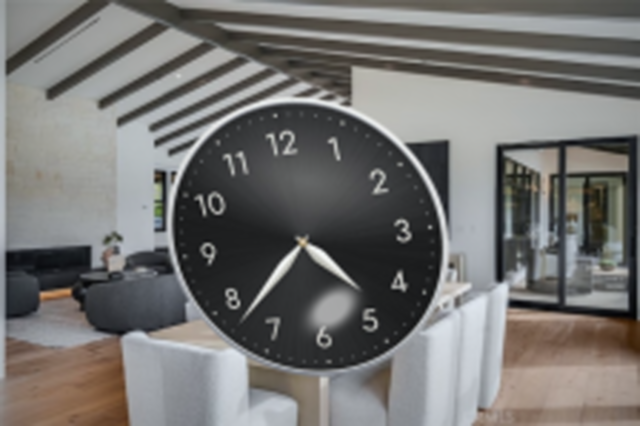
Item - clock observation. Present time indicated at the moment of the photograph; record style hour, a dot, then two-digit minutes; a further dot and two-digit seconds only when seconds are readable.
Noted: 4.38
